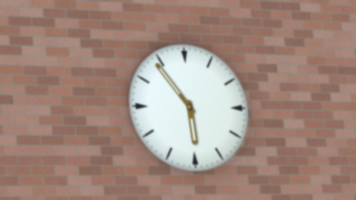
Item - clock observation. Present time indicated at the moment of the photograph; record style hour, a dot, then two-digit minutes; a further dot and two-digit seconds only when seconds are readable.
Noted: 5.54
